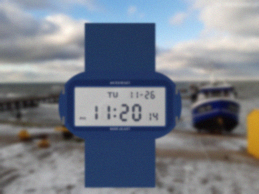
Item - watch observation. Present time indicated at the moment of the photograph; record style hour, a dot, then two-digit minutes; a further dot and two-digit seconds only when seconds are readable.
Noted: 11.20
